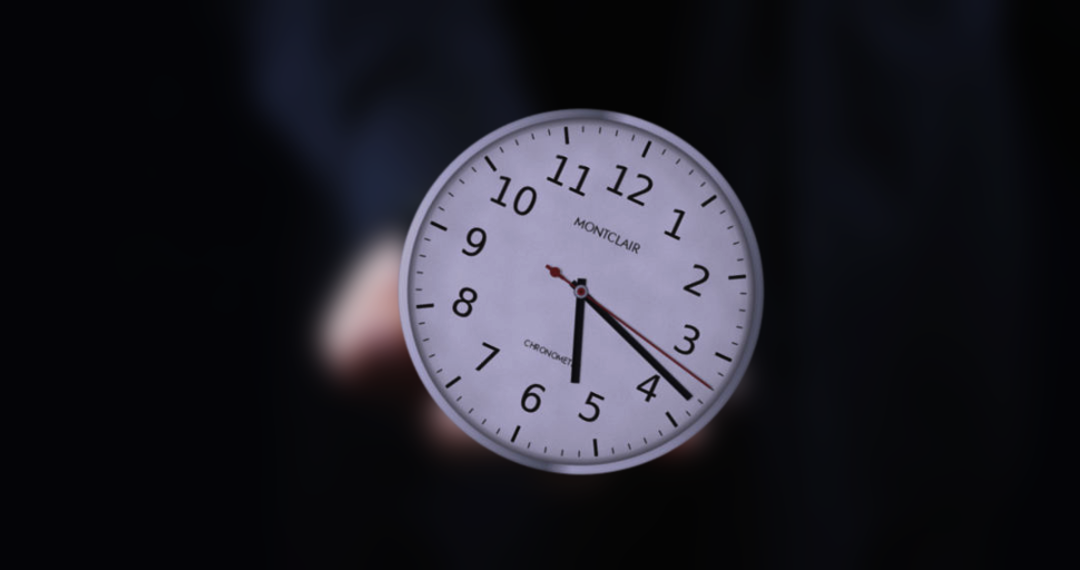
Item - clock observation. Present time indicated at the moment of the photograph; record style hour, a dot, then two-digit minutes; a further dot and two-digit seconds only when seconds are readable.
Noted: 5.18.17
